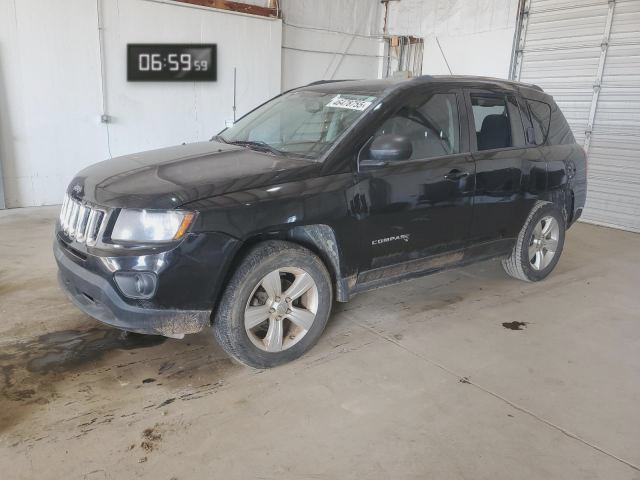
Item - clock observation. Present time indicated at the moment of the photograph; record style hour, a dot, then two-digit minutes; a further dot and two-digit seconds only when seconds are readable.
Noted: 6.59
